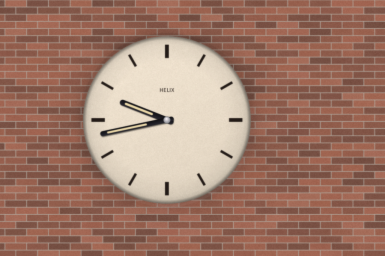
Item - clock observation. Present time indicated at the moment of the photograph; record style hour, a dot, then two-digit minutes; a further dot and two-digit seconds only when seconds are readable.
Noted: 9.43
